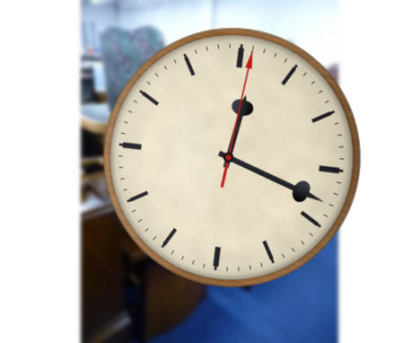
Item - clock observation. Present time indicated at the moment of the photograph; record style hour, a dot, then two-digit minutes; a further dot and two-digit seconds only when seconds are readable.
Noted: 12.18.01
